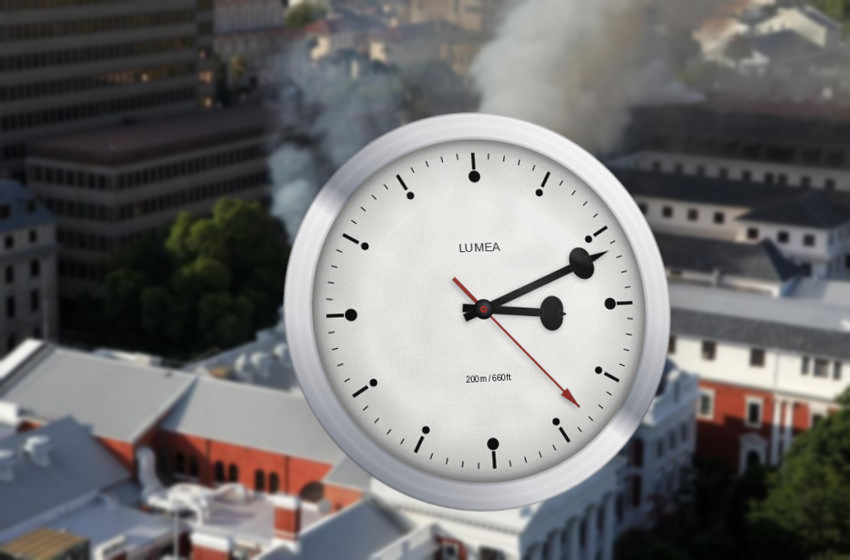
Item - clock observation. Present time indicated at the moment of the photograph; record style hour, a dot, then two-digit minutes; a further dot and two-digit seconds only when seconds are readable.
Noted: 3.11.23
